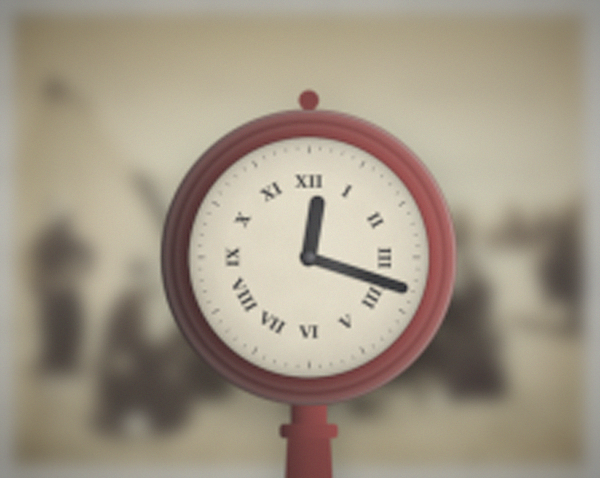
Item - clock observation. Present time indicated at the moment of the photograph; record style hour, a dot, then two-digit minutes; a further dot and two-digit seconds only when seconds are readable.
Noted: 12.18
